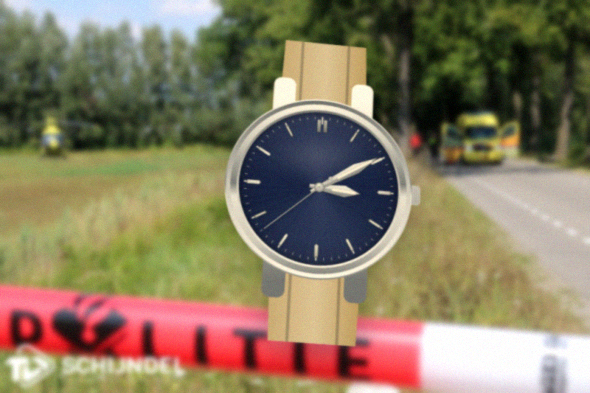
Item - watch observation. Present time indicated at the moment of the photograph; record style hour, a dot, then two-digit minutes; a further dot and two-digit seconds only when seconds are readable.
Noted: 3.09.38
